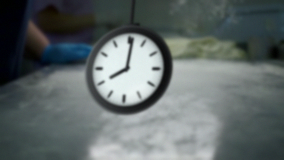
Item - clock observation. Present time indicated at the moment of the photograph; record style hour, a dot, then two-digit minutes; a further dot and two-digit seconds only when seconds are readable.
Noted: 8.01
